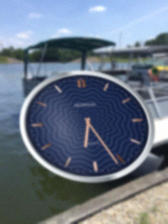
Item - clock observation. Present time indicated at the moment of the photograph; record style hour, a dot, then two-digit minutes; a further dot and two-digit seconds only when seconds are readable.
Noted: 6.26
